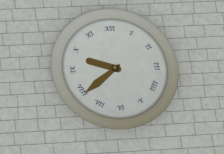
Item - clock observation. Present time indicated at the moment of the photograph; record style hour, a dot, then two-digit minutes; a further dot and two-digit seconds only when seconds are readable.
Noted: 9.39
